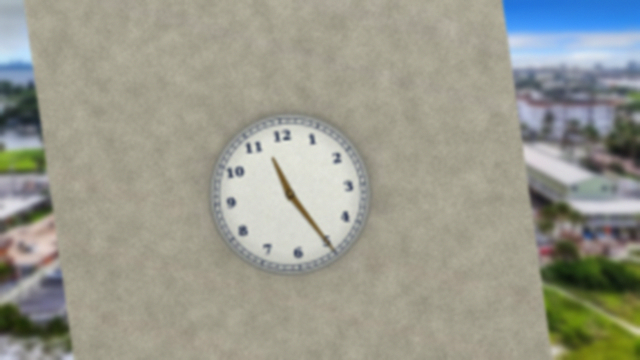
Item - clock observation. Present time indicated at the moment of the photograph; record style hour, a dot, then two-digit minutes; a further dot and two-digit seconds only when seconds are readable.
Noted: 11.25
